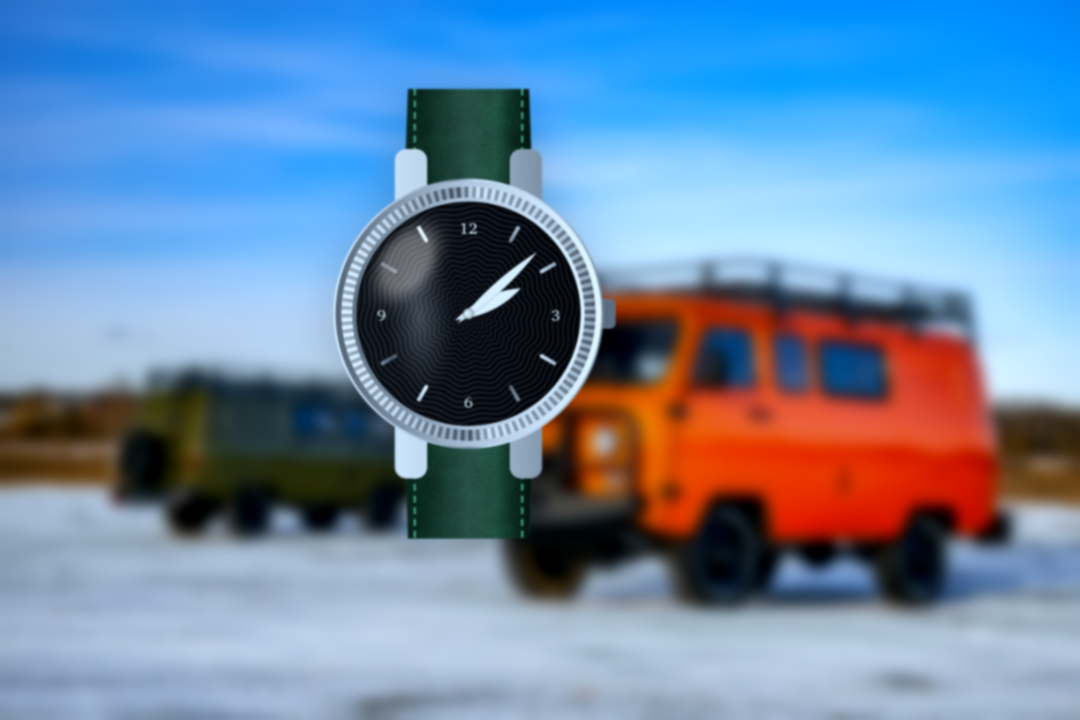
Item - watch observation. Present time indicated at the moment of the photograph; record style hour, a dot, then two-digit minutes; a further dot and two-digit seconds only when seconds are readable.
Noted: 2.08
